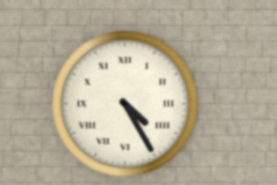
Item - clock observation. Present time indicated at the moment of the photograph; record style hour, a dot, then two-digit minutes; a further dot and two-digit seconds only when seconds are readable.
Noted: 4.25
